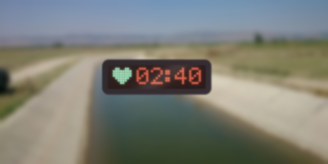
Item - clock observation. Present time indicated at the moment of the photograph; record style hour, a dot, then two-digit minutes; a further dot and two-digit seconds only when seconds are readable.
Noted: 2.40
